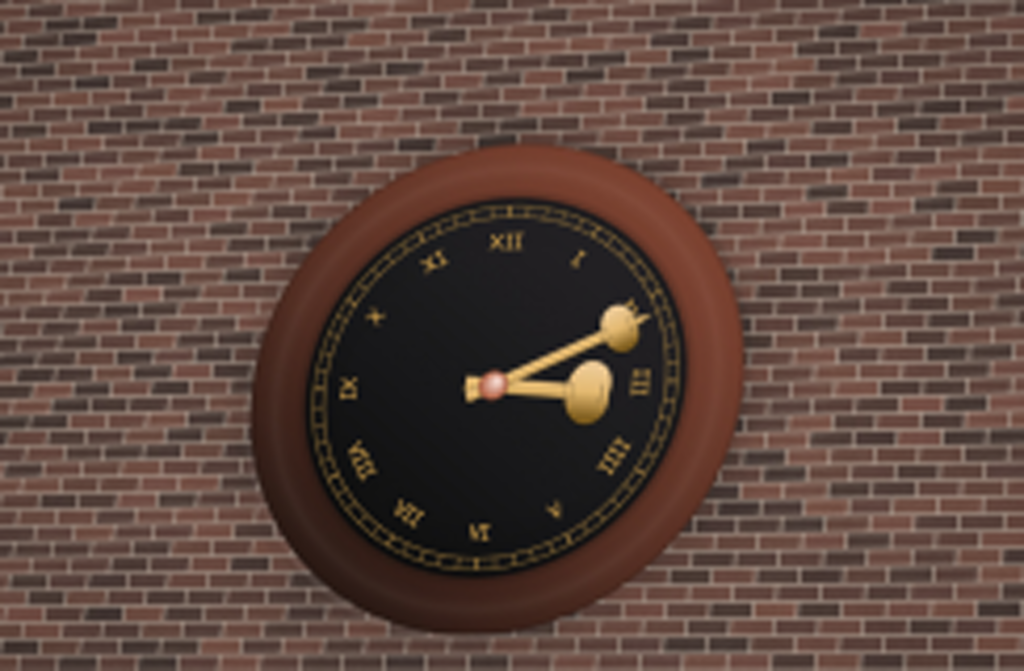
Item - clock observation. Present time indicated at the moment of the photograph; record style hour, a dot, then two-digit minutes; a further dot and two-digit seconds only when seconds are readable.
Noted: 3.11
